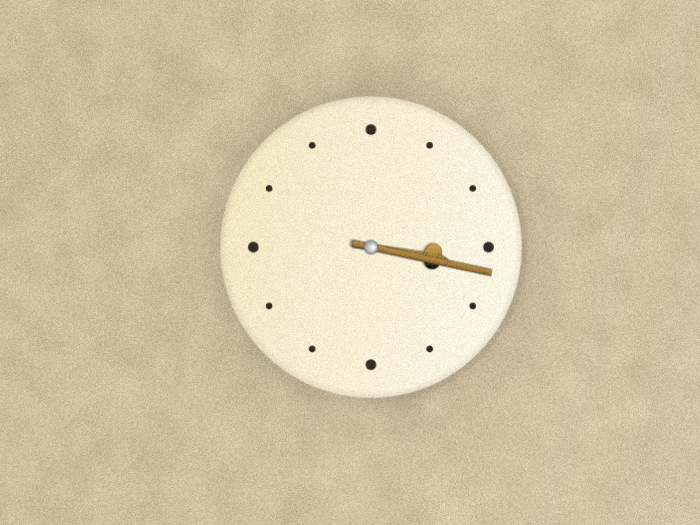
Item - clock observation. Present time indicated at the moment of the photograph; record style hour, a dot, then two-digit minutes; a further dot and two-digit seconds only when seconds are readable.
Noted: 3.17
